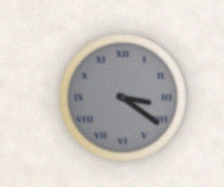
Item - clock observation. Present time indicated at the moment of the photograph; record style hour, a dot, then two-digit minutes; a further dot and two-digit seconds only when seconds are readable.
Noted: 3.21
